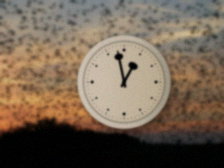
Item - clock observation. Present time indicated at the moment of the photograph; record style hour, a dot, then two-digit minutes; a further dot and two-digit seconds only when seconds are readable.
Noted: 12.58
